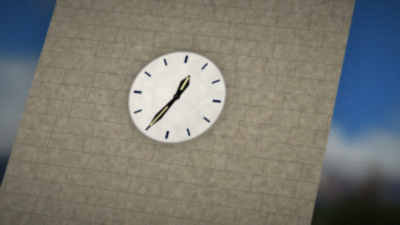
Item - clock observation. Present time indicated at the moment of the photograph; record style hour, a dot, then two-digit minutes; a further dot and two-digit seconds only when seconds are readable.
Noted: 12.35
